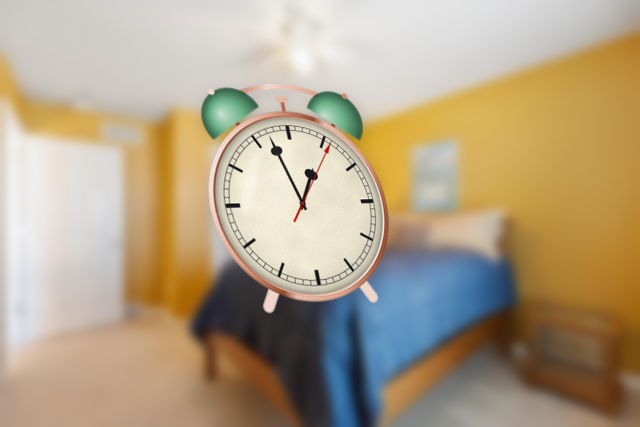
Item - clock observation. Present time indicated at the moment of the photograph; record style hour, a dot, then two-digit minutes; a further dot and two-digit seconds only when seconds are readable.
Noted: 12.57.06
